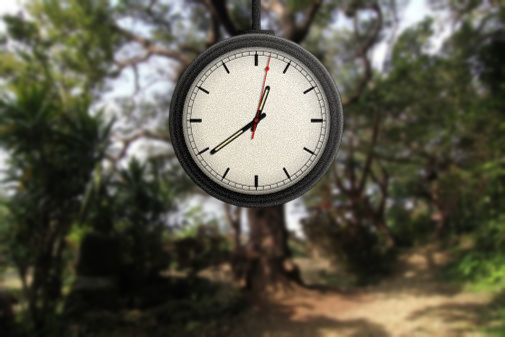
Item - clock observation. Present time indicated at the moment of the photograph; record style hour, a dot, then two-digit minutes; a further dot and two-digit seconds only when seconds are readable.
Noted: 12.39.02
